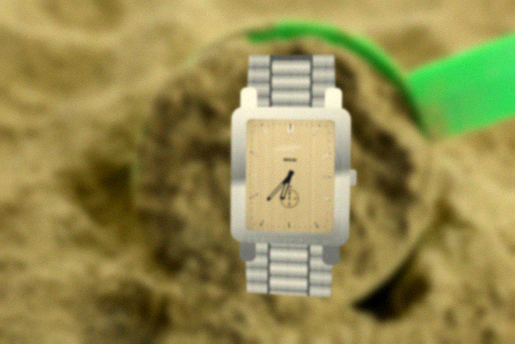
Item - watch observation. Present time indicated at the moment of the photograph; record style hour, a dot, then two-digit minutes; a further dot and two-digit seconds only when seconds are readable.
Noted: 6.37
